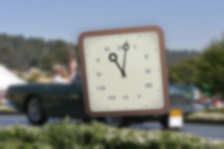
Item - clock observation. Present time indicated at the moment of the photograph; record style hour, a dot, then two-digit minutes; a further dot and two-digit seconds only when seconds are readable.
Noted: 11.02
